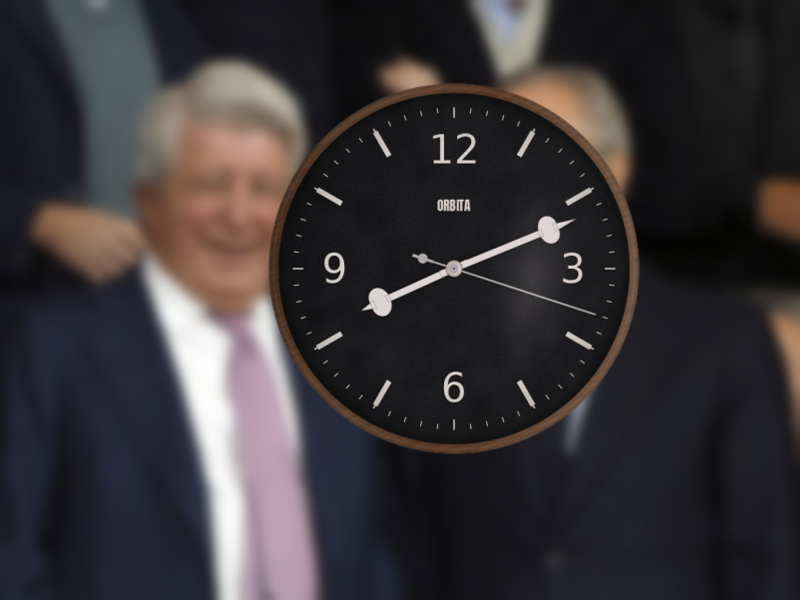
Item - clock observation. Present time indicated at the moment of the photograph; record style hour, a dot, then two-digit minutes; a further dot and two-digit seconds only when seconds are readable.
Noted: 8.11.18
